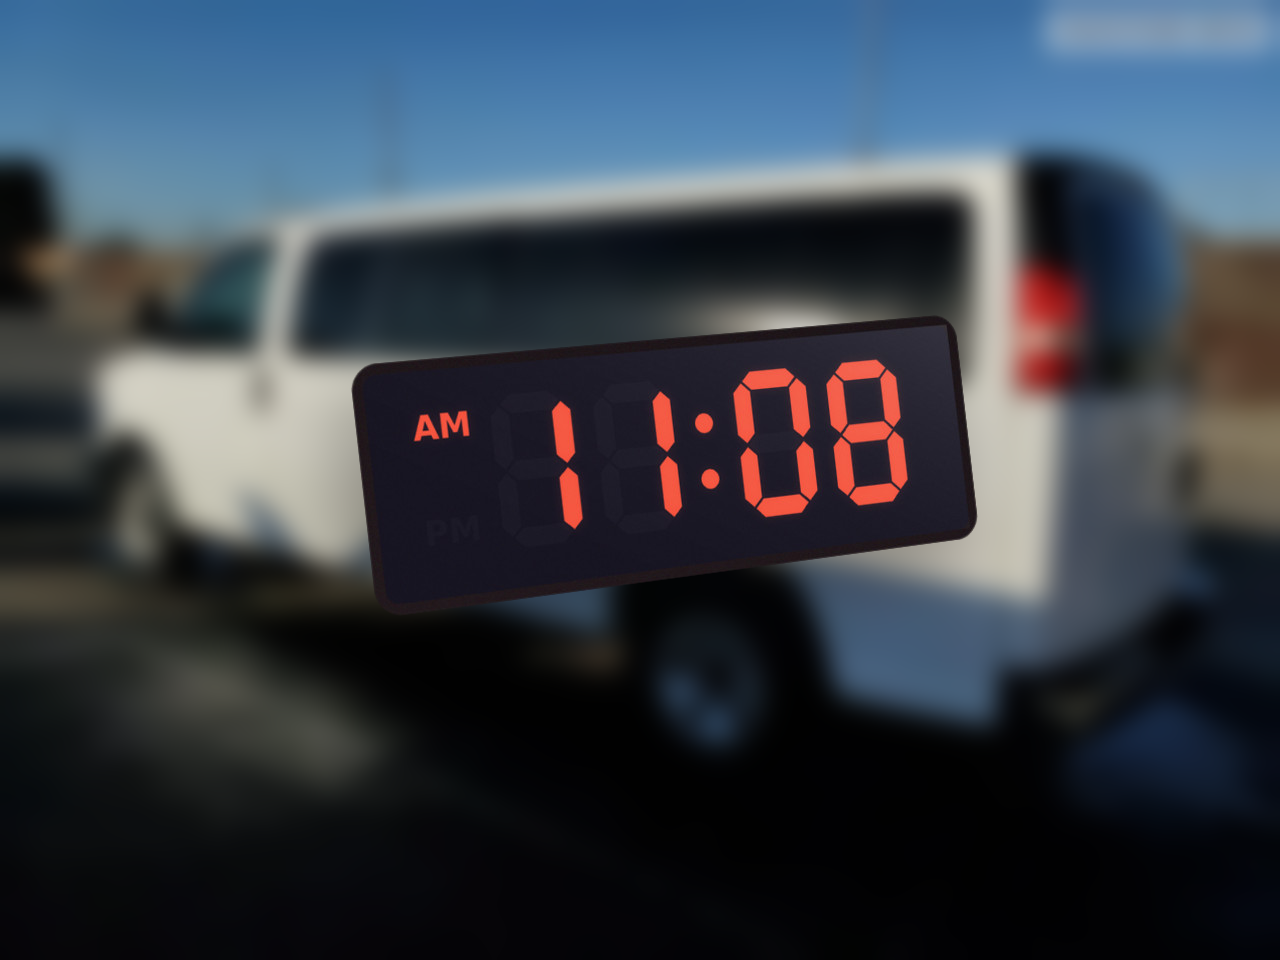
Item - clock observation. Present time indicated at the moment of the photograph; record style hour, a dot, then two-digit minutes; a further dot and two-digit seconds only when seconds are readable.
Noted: 11.08
